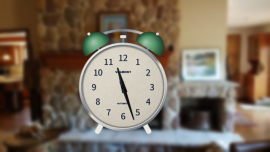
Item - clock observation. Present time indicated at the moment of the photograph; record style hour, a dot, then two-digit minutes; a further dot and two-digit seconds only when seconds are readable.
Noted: 11.27
